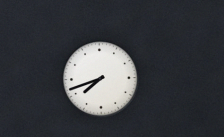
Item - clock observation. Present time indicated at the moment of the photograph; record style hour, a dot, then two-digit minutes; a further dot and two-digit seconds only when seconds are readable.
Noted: 7.42
